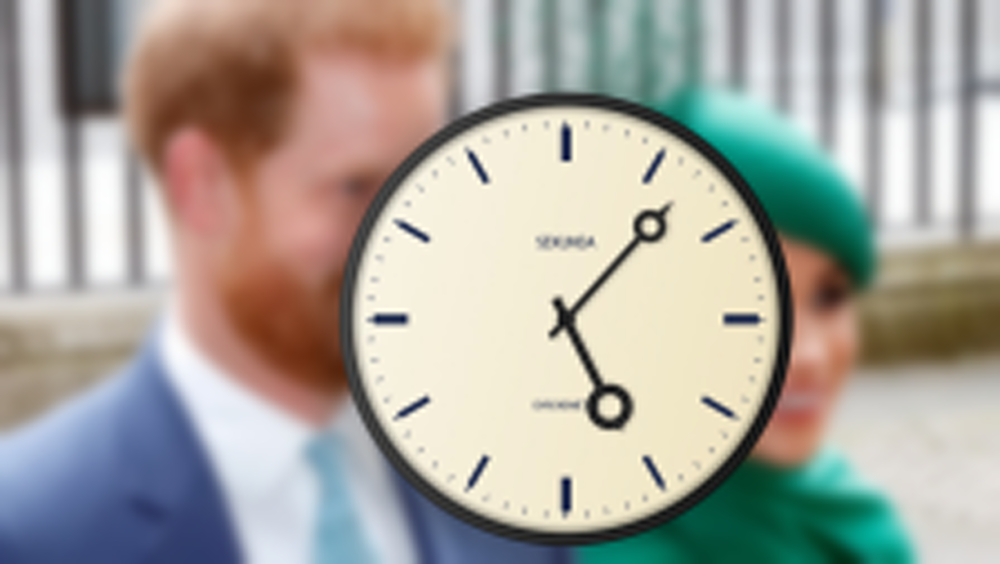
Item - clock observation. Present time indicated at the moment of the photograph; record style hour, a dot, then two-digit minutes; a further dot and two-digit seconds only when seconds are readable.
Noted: 5.07
